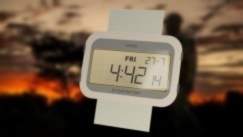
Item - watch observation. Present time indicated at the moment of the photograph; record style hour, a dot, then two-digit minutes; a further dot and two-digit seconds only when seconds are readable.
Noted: 4.42.14
